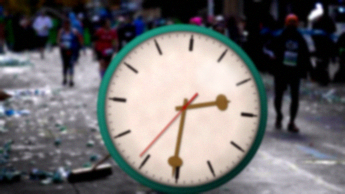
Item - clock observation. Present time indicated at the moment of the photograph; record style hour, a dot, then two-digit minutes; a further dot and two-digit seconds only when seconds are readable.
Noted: 2.30.36
